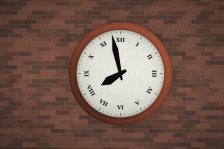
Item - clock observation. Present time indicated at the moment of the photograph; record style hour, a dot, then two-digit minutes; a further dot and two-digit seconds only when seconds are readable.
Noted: 7.58
